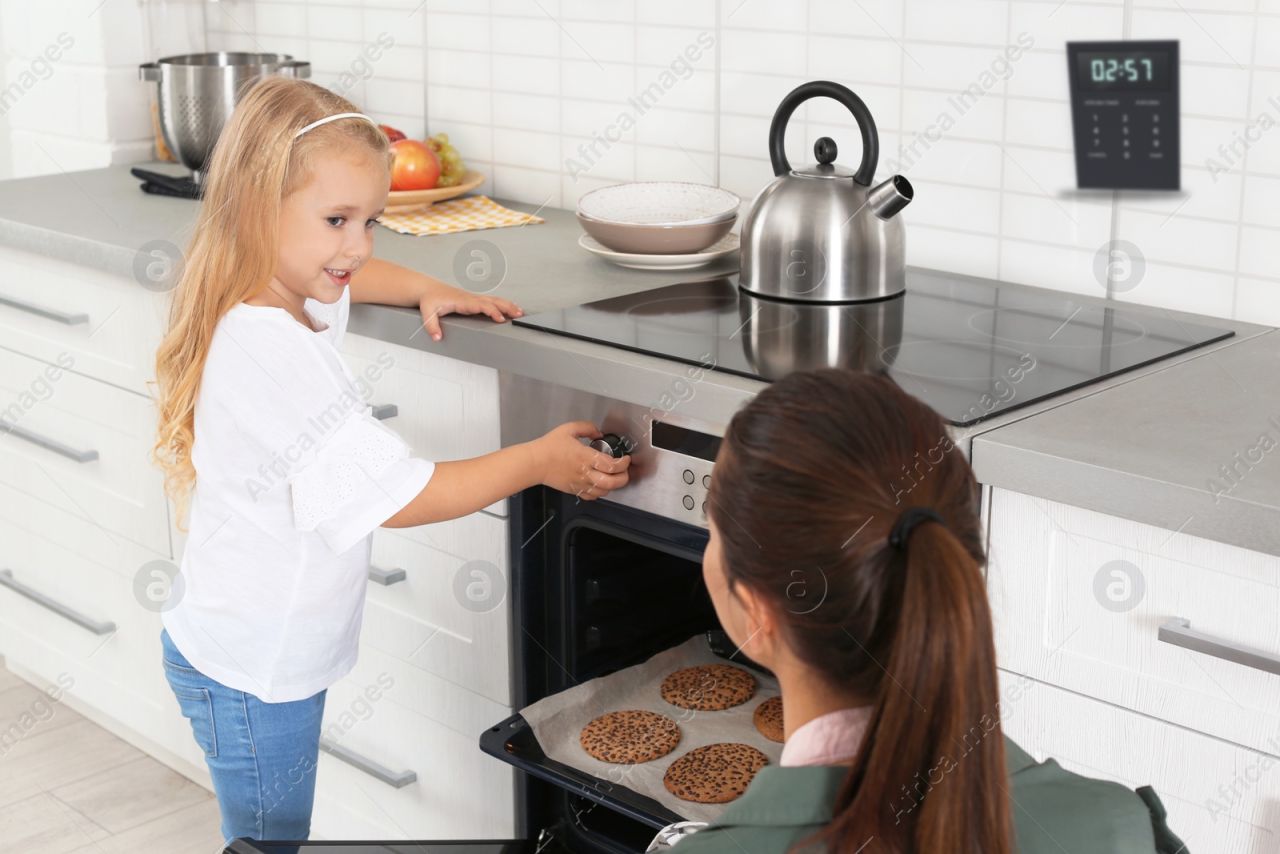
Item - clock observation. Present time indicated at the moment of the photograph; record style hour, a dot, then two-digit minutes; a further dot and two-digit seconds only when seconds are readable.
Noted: 2.57
